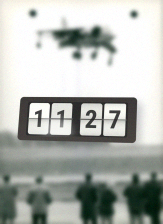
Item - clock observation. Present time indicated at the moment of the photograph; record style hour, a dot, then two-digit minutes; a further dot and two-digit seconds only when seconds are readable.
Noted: 11.27
